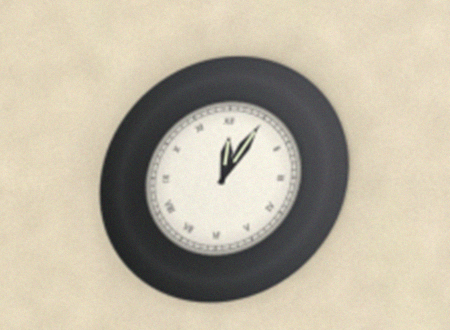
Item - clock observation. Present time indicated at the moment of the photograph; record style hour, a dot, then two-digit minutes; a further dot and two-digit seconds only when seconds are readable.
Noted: 12.05
